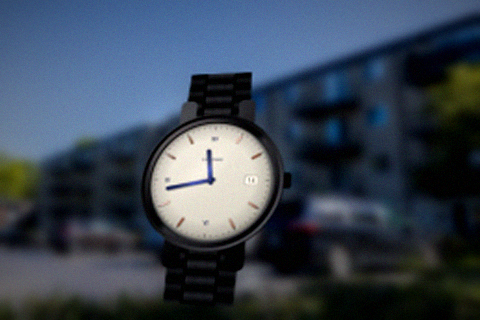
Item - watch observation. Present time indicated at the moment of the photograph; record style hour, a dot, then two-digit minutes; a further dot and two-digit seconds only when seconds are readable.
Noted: 11.43
